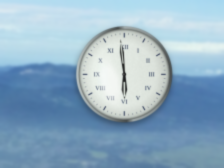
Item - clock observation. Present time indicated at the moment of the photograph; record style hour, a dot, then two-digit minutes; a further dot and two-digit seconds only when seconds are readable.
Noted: 5.59
